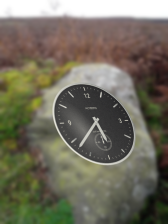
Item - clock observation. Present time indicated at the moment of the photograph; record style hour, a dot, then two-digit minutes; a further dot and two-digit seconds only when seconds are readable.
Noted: 5.38
